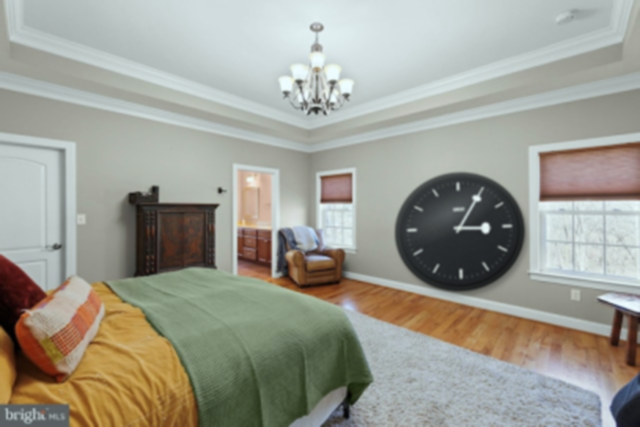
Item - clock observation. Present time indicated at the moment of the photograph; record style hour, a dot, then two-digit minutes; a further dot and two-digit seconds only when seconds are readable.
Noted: 3.05
